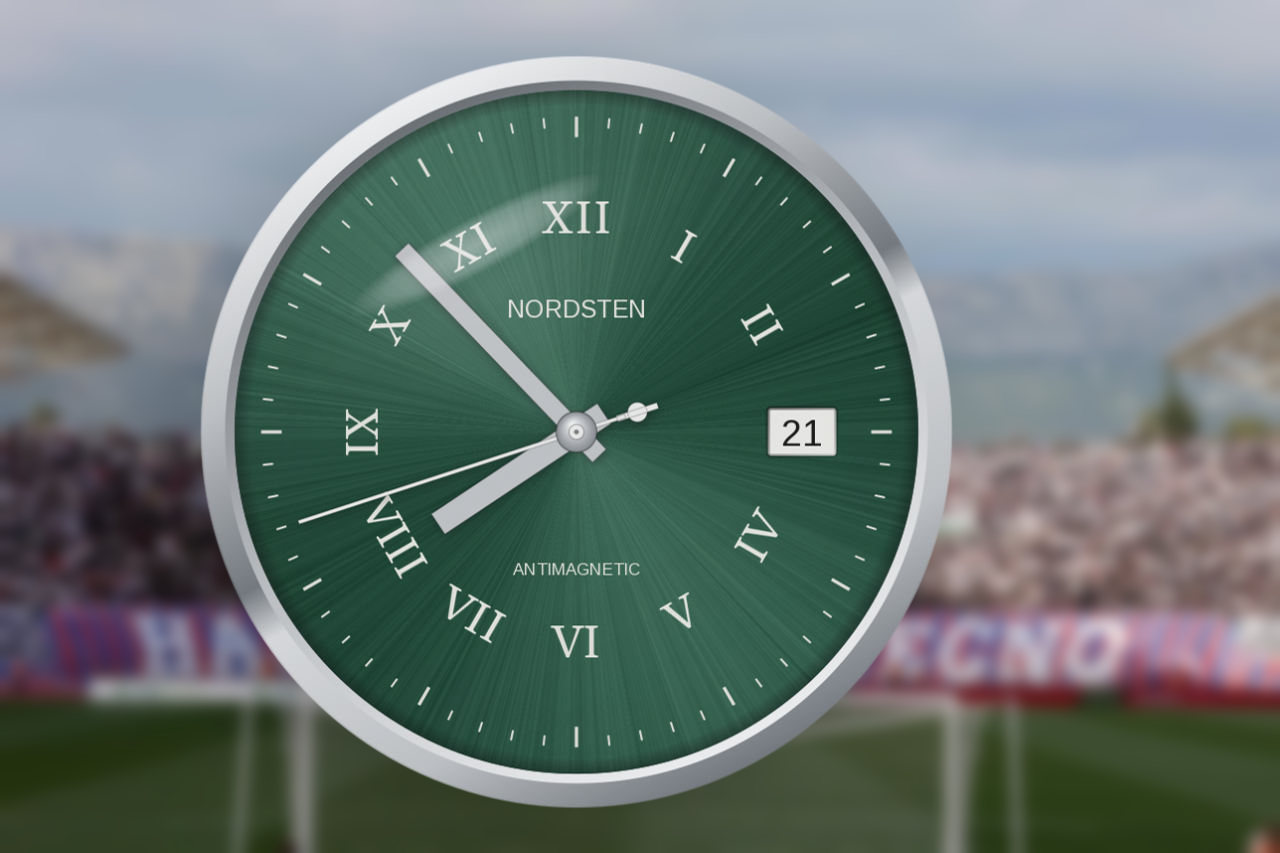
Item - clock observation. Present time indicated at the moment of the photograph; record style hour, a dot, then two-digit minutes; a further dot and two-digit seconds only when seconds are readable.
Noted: 7.52.42
